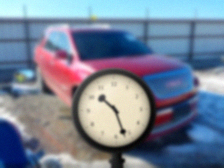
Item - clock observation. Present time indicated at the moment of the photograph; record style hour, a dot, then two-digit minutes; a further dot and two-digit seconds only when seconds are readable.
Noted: 10.27
